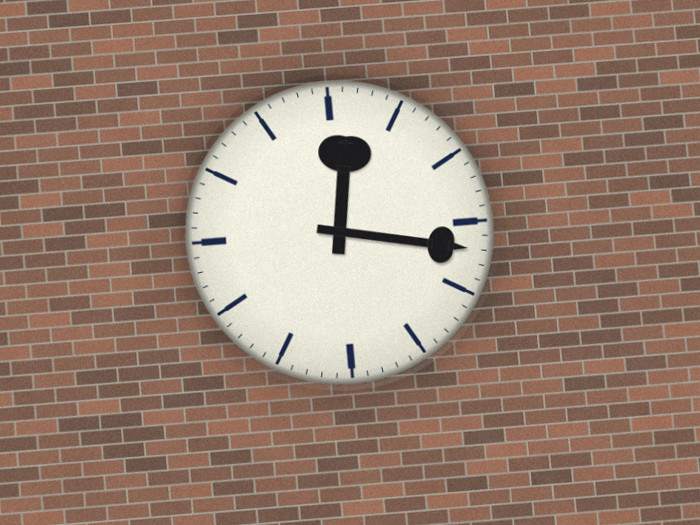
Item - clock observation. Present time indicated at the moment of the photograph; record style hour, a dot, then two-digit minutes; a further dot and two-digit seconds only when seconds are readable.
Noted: 12.17
